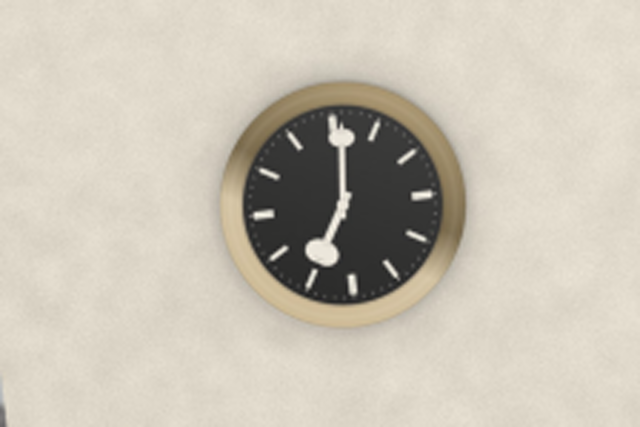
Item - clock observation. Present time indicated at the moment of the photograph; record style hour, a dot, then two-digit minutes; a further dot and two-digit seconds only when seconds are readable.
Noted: 7.01
